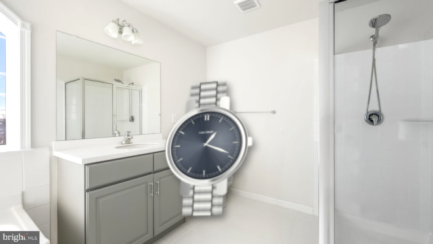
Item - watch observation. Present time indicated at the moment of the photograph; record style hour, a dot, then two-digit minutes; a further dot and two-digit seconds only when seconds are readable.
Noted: 1.19
